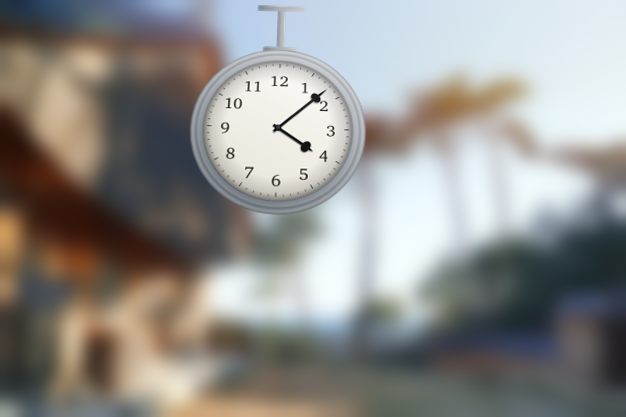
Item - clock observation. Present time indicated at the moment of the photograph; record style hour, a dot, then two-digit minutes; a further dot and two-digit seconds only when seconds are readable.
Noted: 4.08
